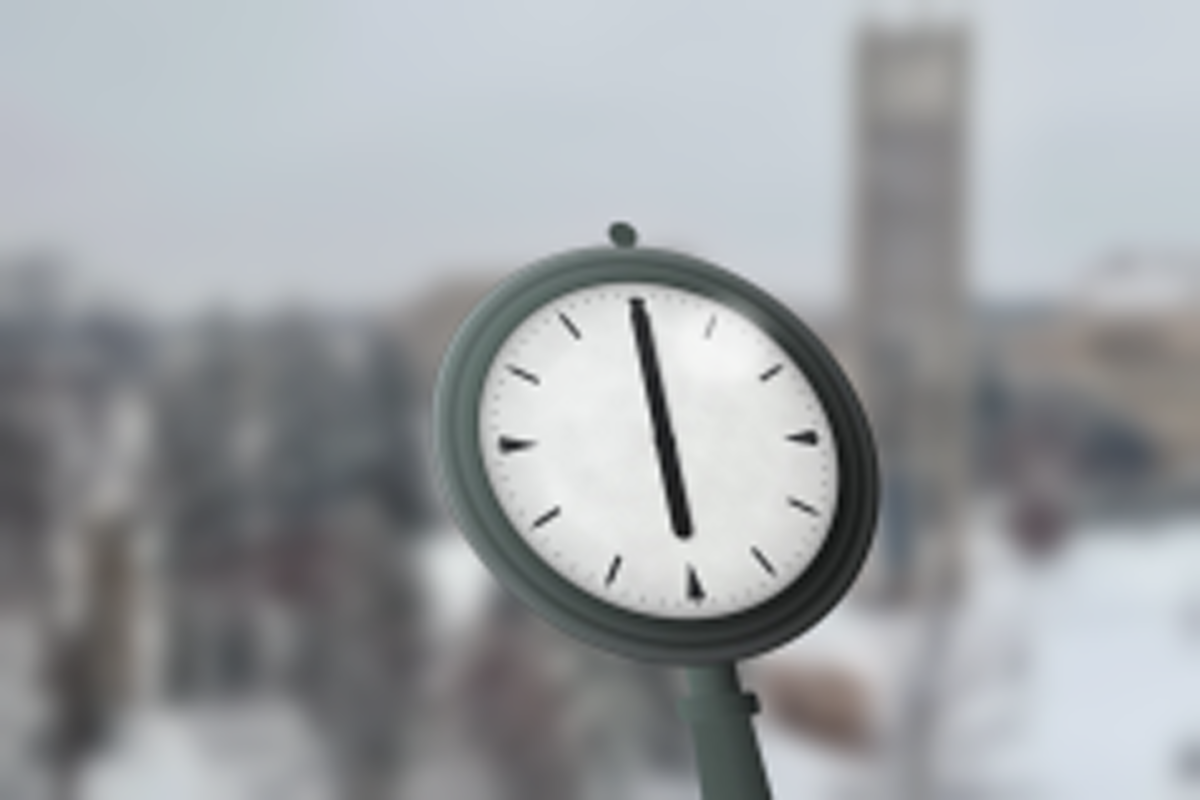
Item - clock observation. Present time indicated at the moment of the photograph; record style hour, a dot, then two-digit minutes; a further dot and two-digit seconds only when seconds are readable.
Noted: 6.00
